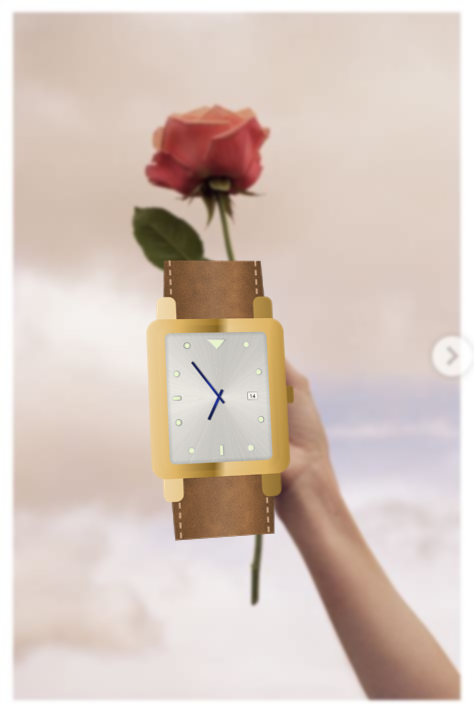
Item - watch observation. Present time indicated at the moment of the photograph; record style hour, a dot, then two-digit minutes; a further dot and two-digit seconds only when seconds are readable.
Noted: 6.54
